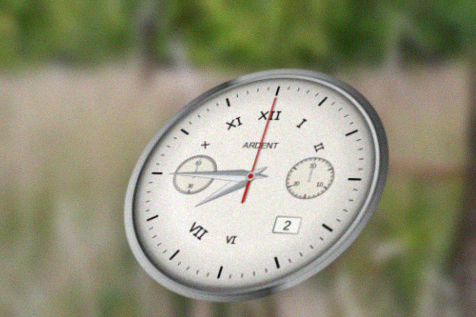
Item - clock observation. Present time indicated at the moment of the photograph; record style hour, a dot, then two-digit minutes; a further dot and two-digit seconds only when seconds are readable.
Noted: 7.45
